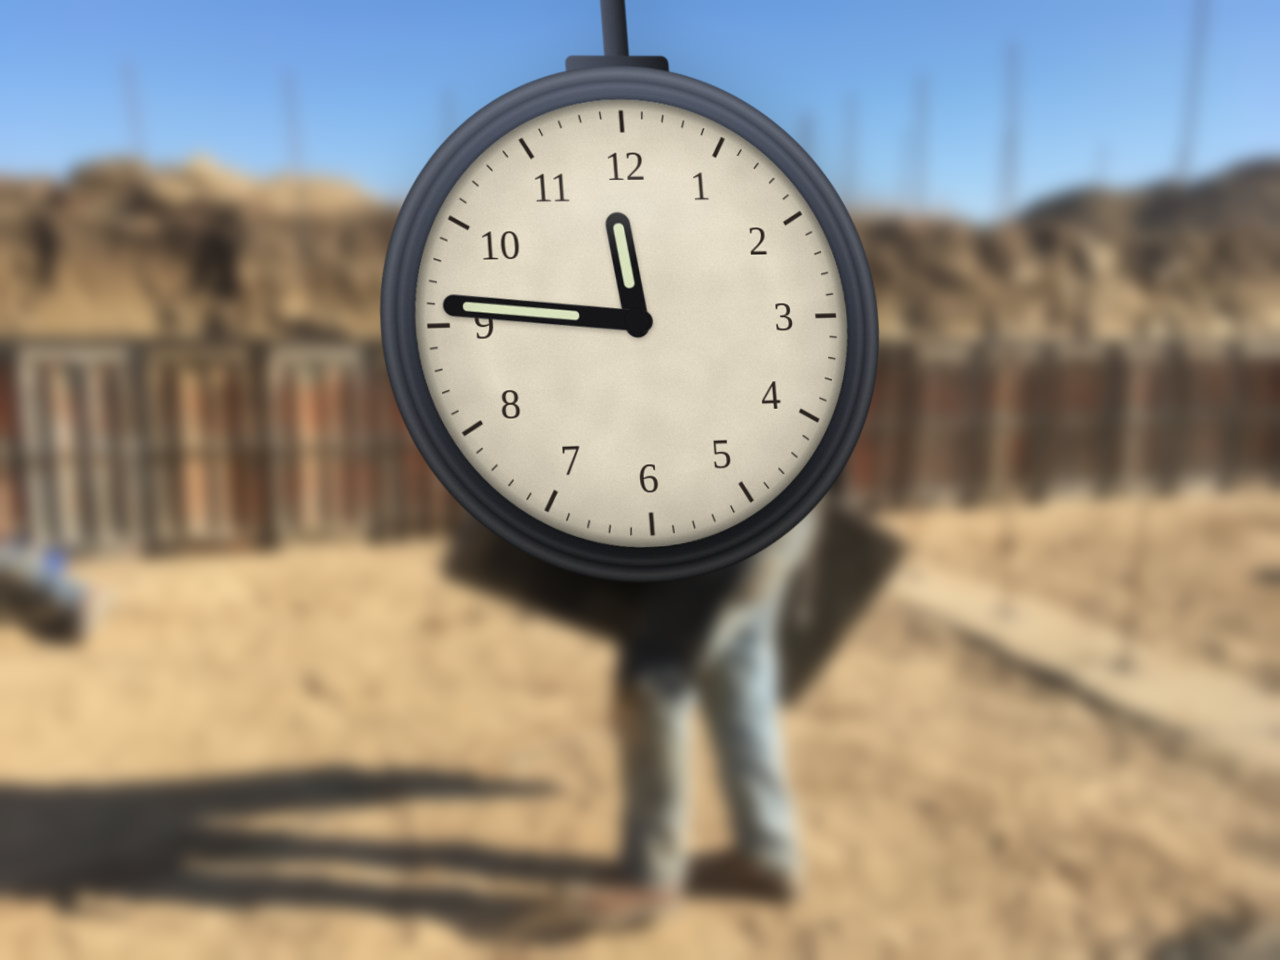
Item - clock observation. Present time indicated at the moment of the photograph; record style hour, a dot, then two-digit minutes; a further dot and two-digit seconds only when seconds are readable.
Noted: 11.46
